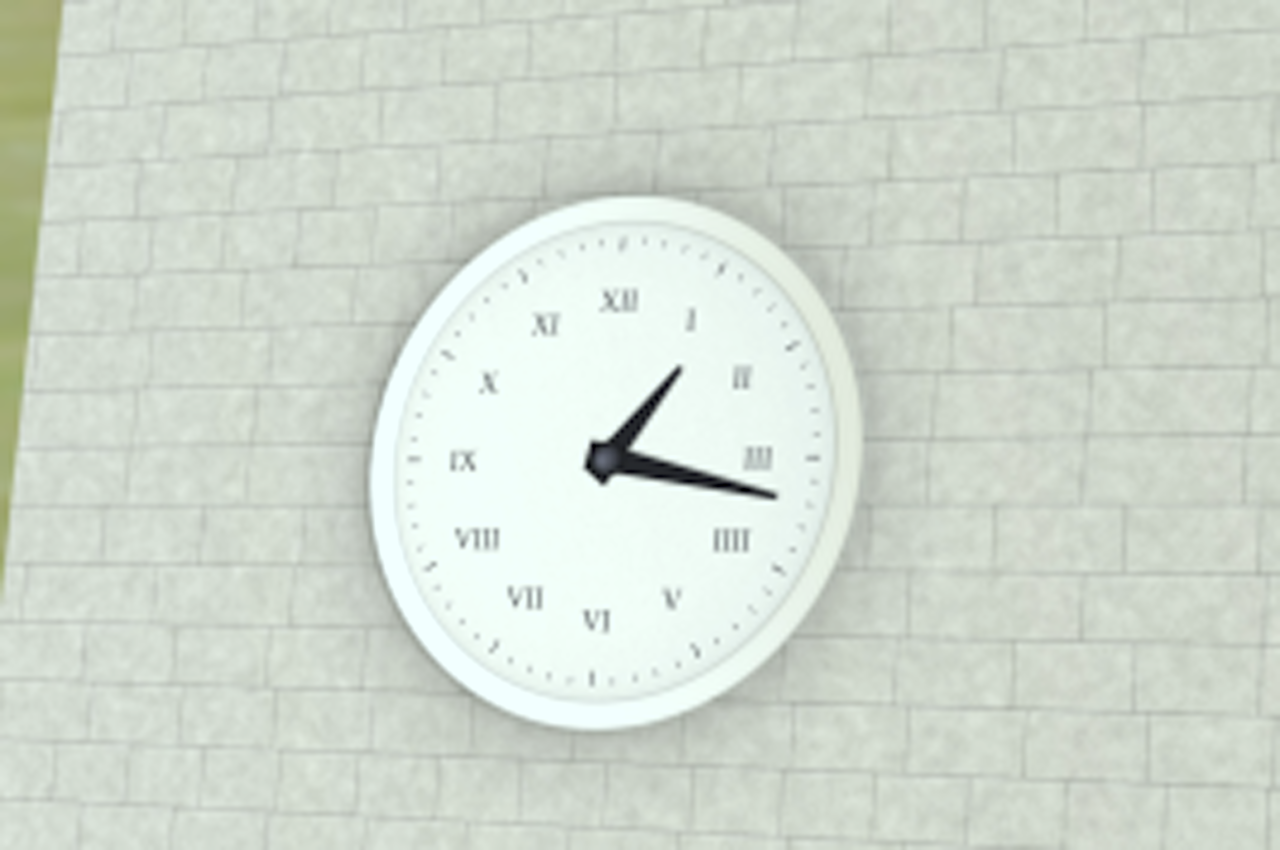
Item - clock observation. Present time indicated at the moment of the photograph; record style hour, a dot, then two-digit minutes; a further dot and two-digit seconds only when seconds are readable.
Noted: 1.17
